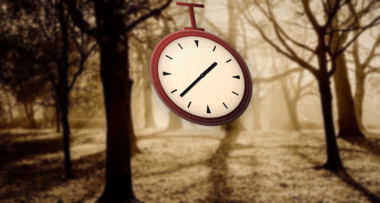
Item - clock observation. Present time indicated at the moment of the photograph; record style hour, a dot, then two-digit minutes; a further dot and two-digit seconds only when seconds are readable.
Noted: 1.38
